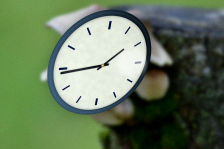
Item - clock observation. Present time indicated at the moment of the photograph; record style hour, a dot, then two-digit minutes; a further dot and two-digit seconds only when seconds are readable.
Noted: 1.44
